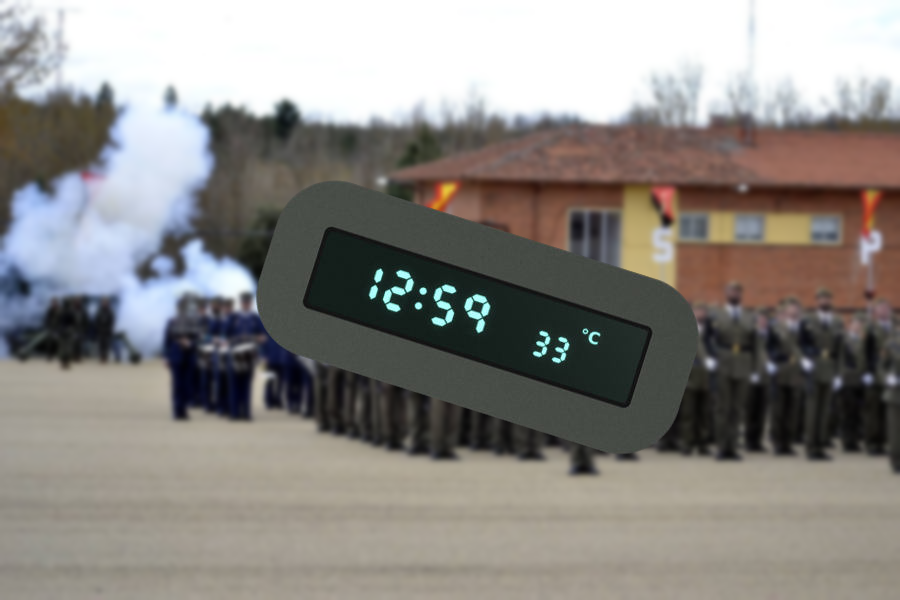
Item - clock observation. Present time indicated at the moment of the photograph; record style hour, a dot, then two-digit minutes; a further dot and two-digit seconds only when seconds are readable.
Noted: 12.59
